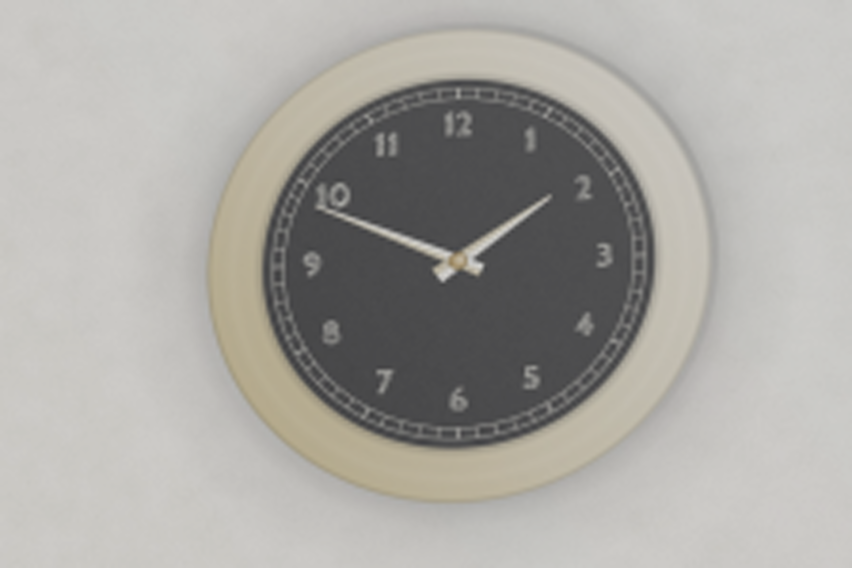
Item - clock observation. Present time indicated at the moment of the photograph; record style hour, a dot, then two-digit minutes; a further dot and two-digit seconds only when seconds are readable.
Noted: 1.49
